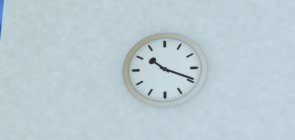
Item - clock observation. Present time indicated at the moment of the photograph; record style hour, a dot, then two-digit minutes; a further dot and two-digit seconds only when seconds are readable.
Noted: 10.19
